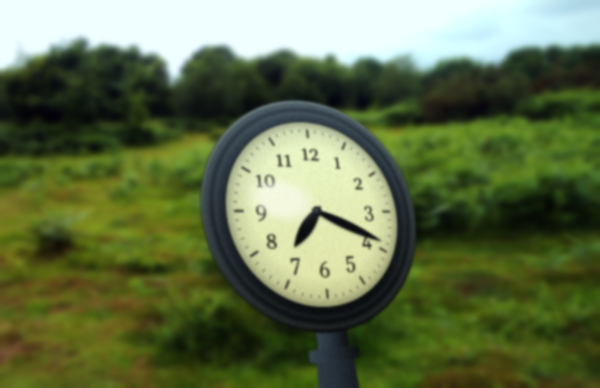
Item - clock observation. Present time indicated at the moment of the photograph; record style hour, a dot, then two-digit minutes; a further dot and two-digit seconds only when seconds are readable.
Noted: 7.19
